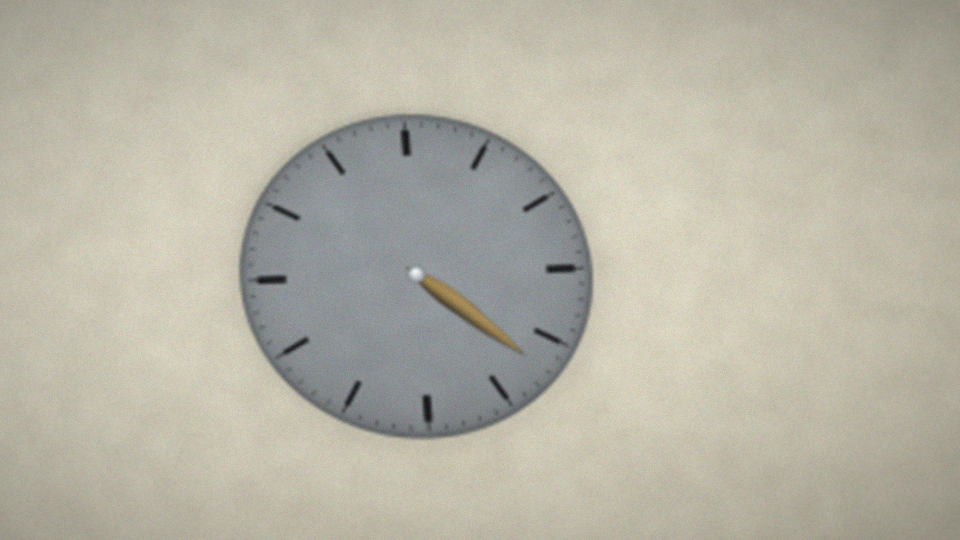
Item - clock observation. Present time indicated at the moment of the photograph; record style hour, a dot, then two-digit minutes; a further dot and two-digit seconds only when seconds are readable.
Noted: 4.22
